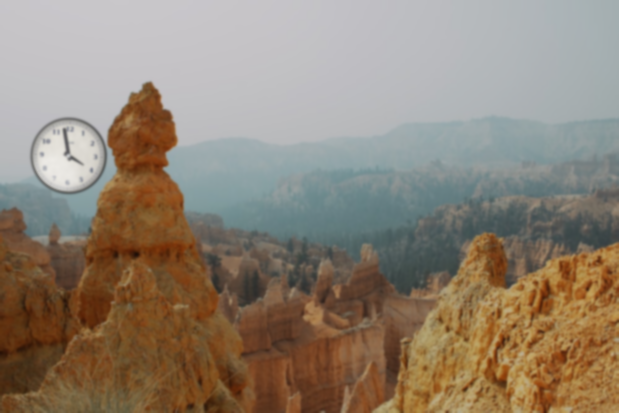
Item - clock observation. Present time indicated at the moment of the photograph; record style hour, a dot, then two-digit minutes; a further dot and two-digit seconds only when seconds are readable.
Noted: 3.58
